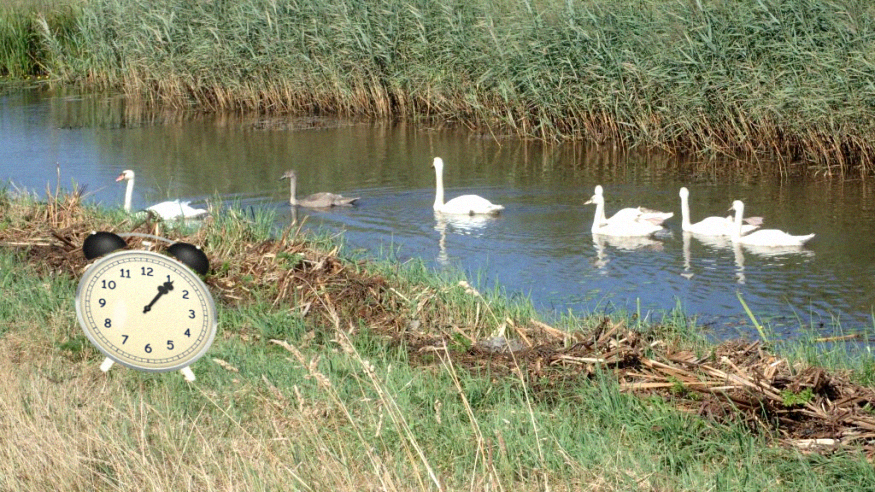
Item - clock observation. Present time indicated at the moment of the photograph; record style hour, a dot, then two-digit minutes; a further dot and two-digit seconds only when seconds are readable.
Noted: 1.06
